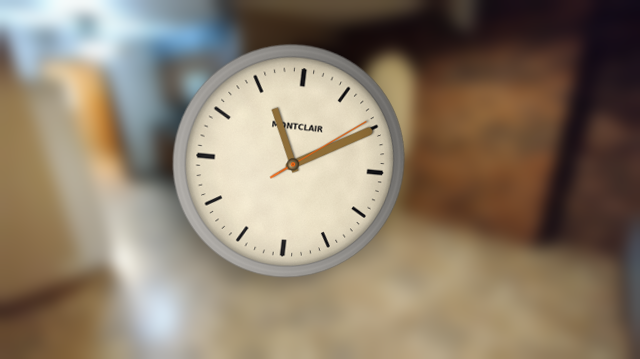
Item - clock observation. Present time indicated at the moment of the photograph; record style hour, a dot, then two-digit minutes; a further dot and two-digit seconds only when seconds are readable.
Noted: 11.10.09
